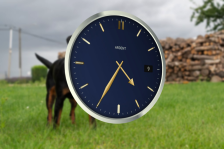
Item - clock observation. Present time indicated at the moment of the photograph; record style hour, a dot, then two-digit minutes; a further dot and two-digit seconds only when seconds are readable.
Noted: 4.35
